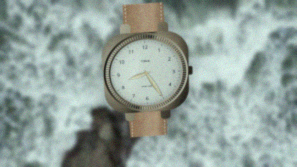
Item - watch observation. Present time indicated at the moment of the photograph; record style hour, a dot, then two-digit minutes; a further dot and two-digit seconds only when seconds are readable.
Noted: 8.25
